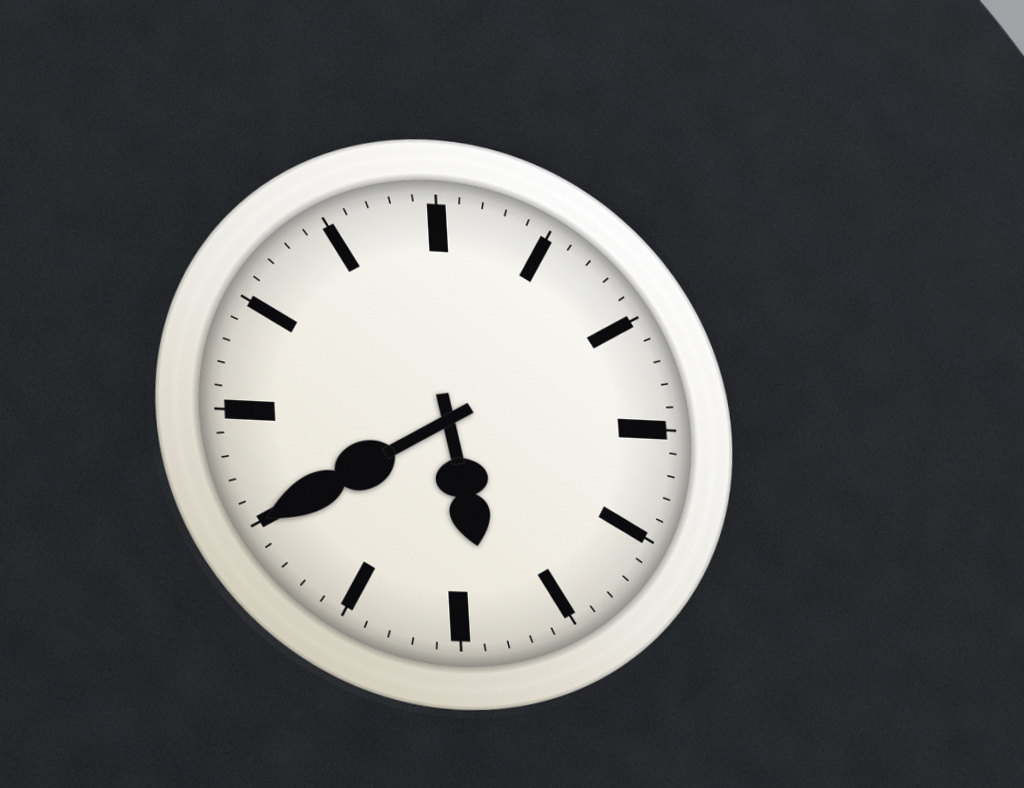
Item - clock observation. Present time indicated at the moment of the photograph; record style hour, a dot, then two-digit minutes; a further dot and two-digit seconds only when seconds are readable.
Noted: 5.40
